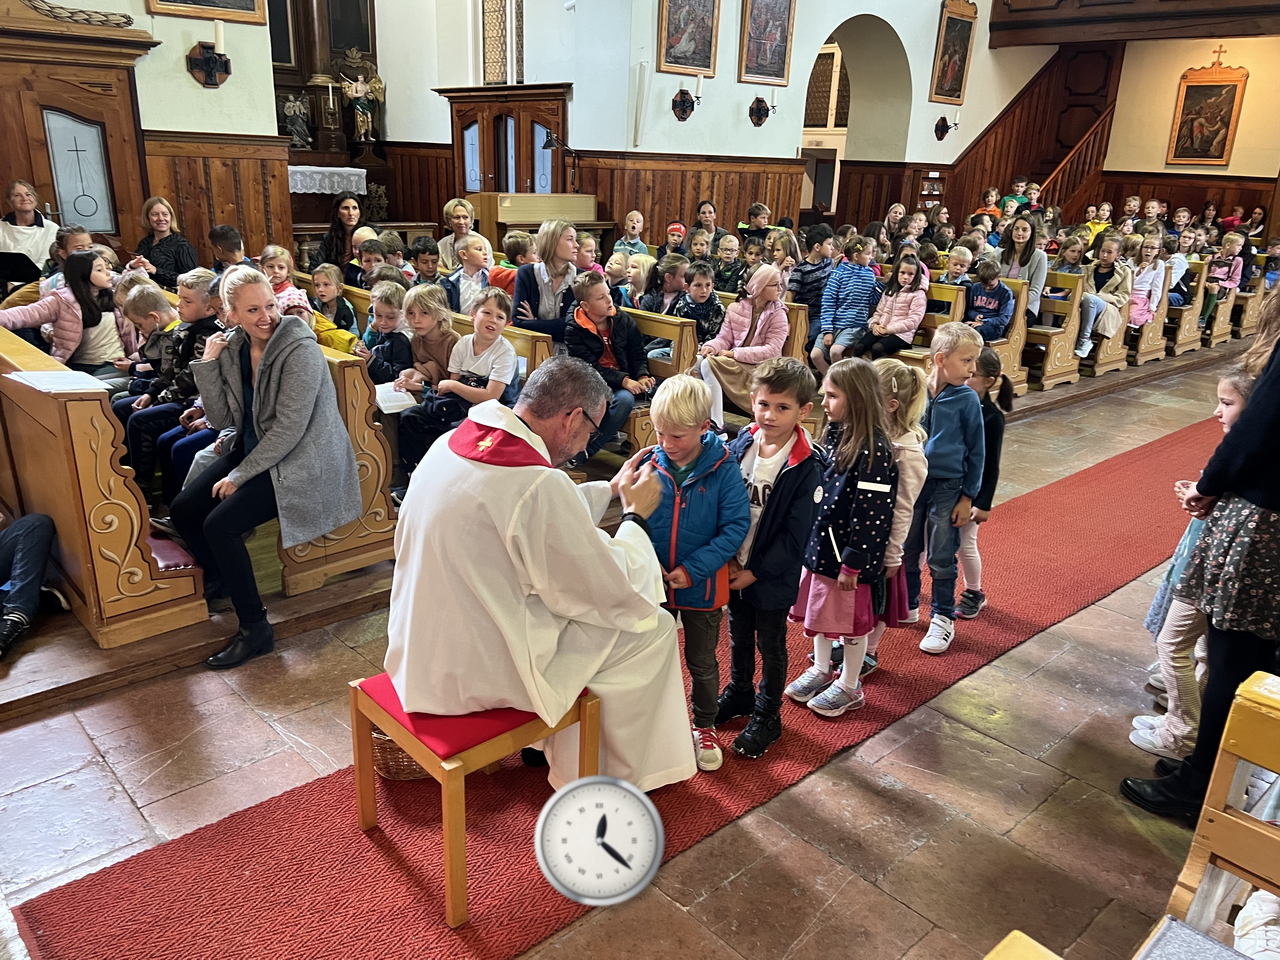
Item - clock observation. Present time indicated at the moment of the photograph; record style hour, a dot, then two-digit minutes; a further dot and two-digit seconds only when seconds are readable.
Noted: 12.22
